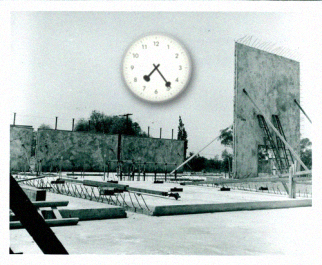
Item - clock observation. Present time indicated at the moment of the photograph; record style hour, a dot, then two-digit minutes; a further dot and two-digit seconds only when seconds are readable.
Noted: 7.24
